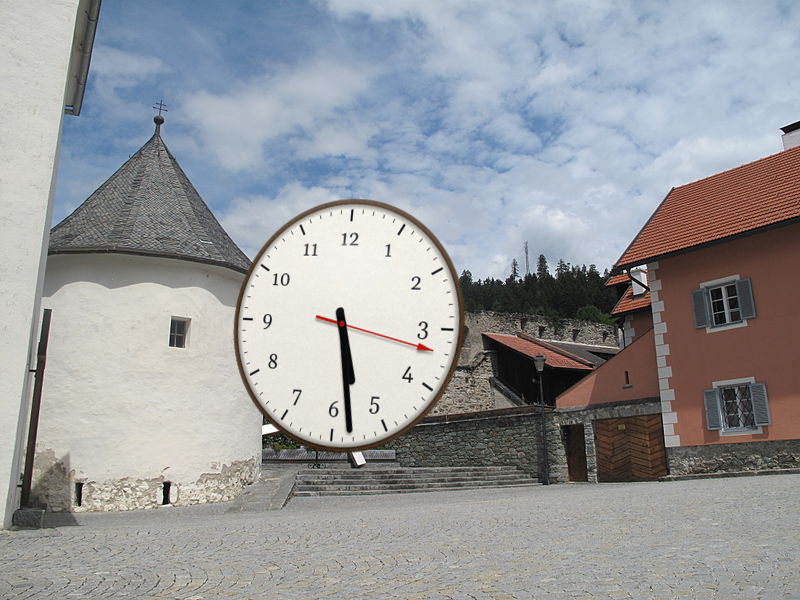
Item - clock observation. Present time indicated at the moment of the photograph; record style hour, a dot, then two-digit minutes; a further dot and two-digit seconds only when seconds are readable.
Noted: 5.28.17
